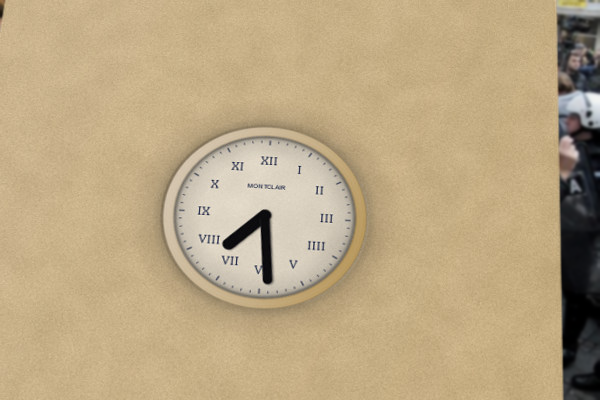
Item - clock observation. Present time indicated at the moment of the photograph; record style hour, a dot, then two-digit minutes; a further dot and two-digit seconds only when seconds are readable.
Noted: 7.29
